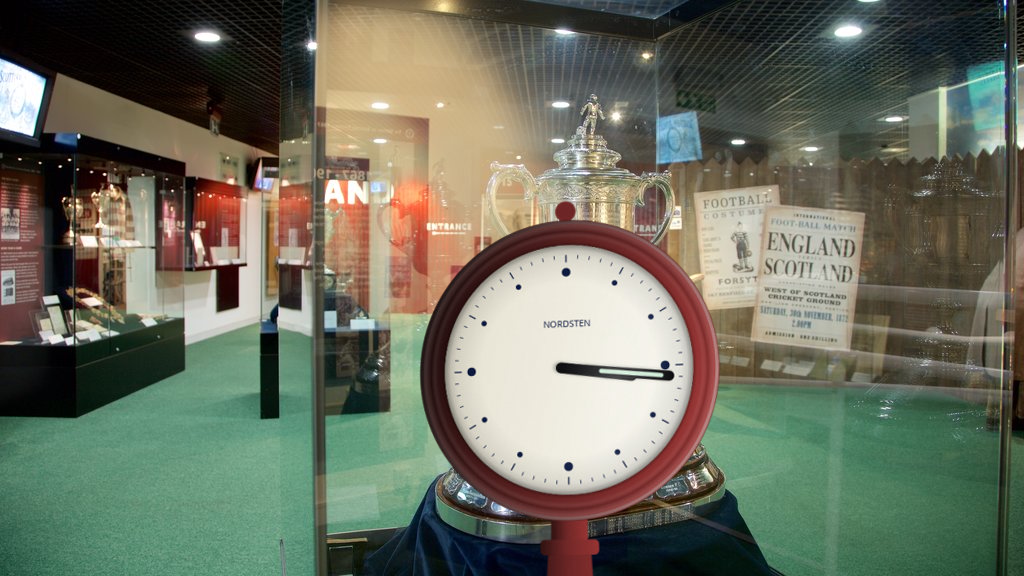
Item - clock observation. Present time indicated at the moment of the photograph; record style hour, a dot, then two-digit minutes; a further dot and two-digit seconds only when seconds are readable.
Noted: 3.16
